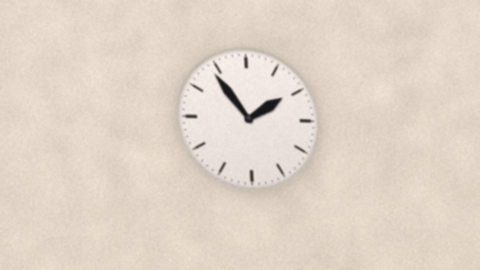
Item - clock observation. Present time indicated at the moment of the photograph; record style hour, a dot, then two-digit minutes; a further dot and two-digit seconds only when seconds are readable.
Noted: 1.54
